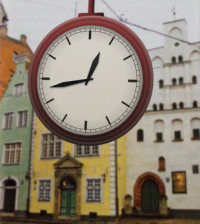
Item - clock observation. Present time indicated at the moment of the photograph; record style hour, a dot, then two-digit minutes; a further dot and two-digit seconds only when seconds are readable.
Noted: 12.43
